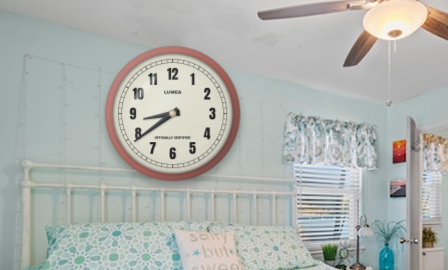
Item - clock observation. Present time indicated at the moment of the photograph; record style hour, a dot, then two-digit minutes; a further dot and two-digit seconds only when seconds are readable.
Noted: 8.39
